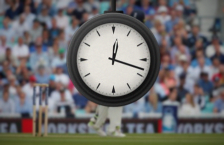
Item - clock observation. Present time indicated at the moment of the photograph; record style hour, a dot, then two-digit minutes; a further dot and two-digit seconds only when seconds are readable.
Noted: 12.18
